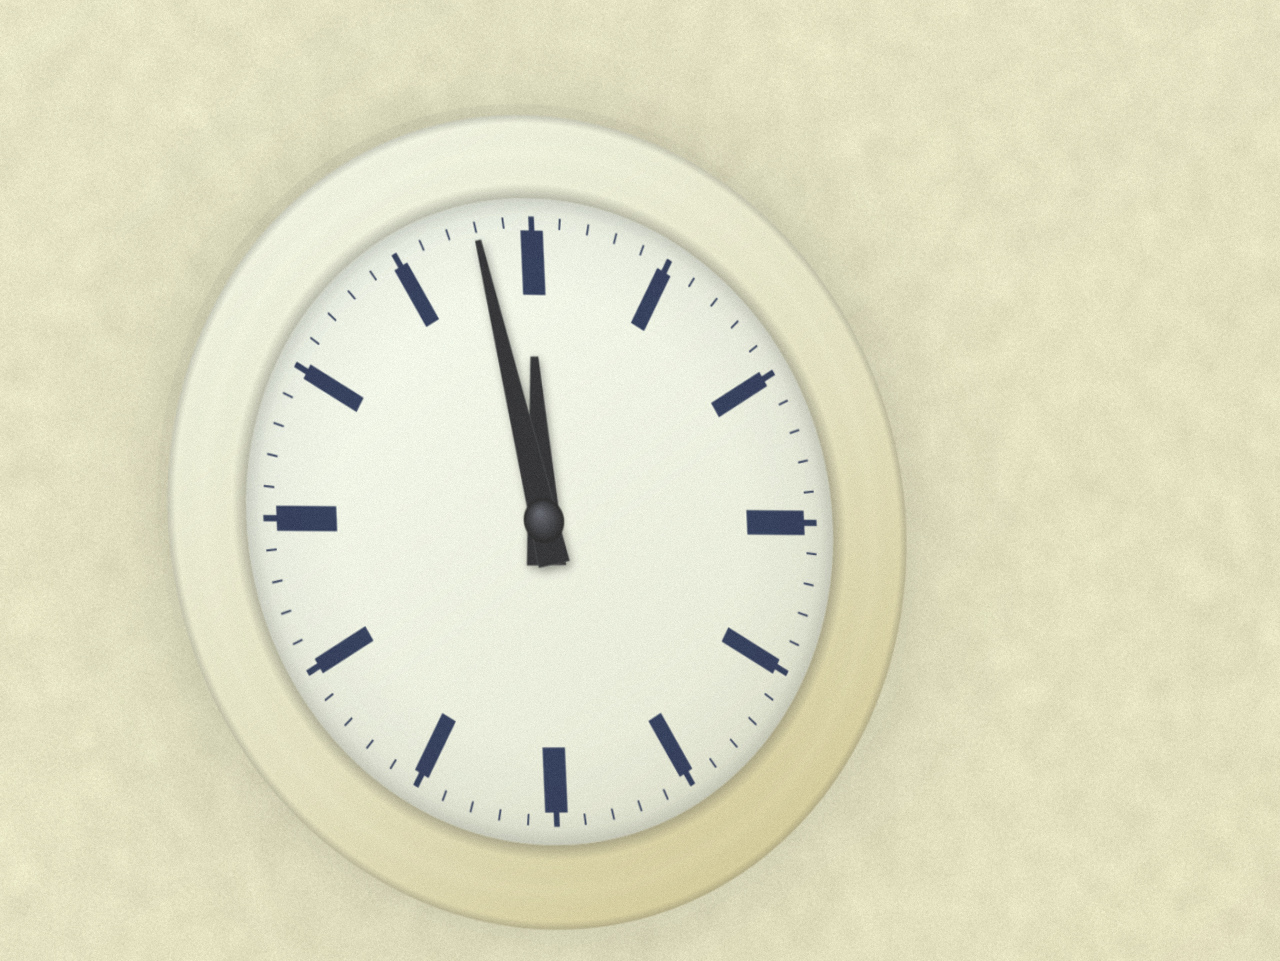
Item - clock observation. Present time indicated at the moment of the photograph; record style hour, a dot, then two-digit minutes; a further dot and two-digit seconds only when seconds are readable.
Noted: 11.58
